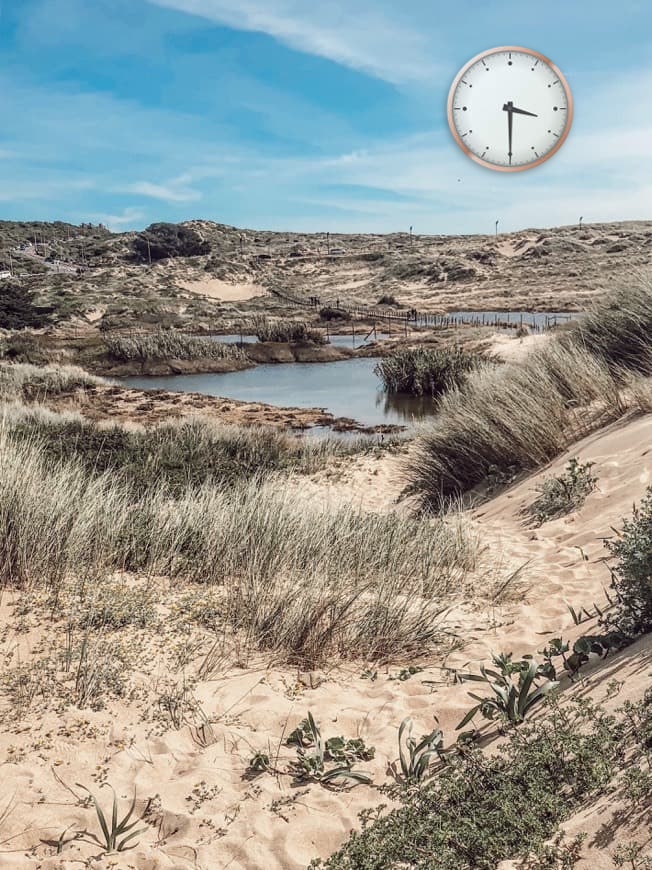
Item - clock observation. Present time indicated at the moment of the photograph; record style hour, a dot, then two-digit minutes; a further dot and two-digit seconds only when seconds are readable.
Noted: 3.30
